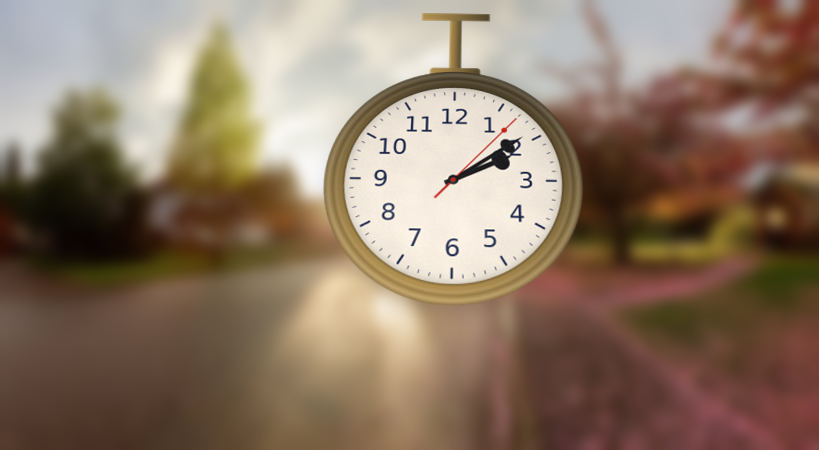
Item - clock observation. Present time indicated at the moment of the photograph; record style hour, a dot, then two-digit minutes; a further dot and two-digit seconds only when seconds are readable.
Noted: 2.09.07
